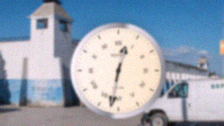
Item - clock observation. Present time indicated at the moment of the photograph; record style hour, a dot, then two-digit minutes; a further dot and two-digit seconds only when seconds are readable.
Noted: 12.32
